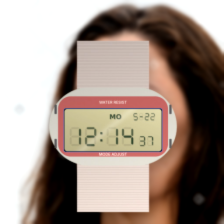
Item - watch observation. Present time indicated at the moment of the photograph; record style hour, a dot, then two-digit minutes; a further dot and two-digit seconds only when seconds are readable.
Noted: 12.14.37
